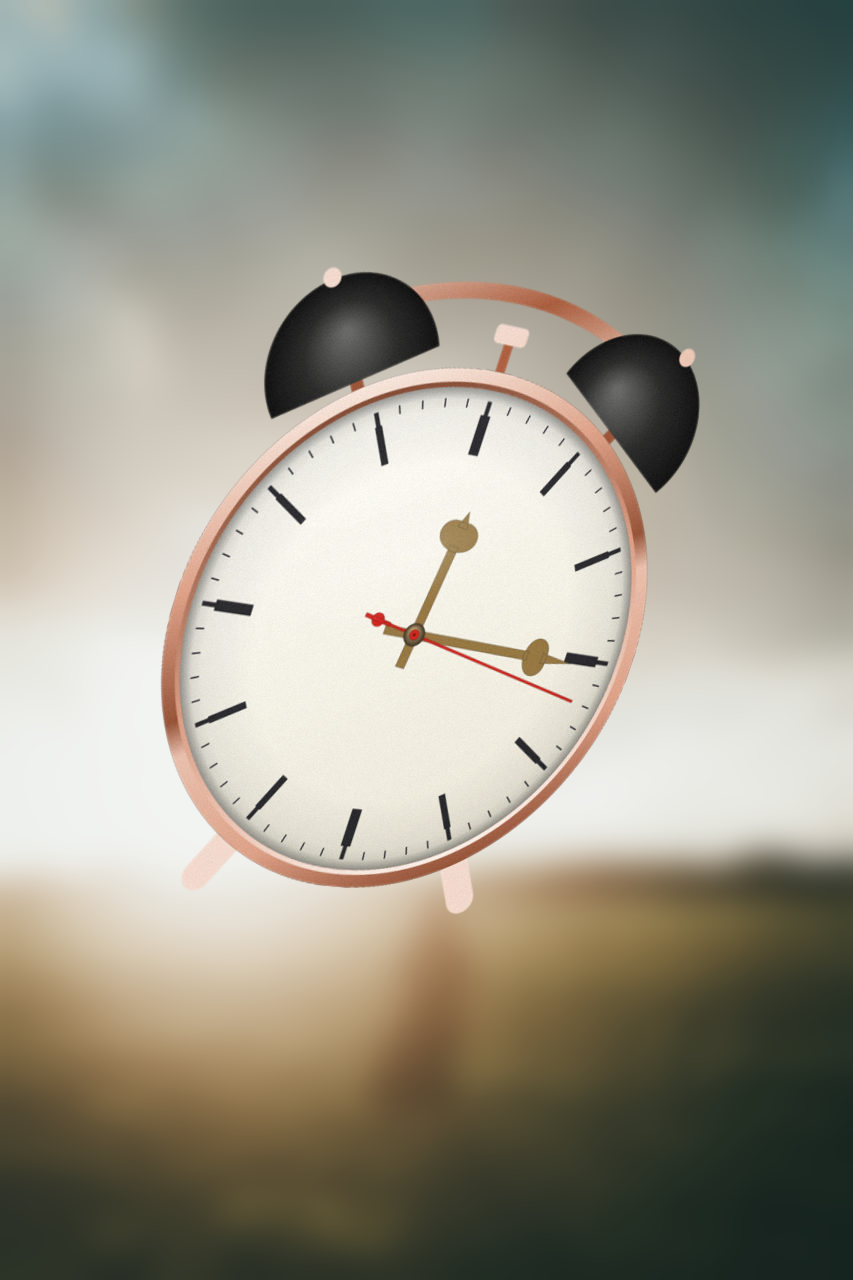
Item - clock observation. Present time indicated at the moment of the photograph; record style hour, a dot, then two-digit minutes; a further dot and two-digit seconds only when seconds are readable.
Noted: 12.15.17
